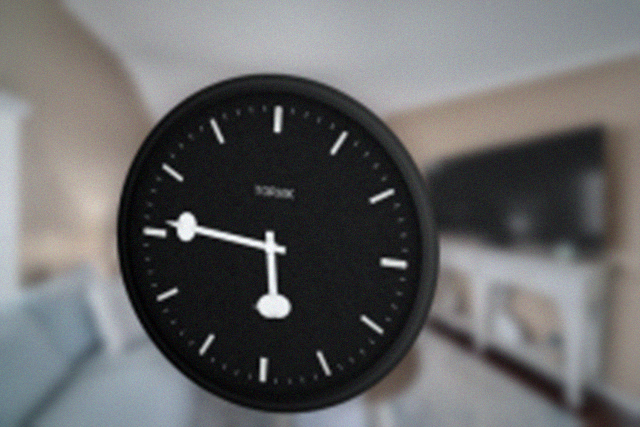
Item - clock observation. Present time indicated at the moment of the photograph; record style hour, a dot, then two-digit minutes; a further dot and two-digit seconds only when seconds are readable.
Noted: 5.46
